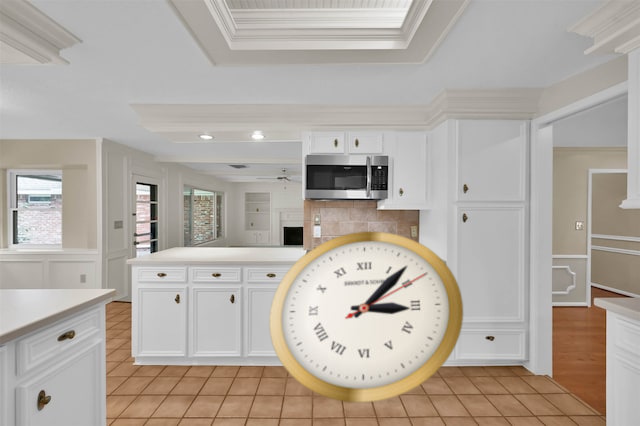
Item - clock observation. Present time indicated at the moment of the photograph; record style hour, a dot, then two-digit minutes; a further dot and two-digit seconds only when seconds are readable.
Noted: 3.07.10
